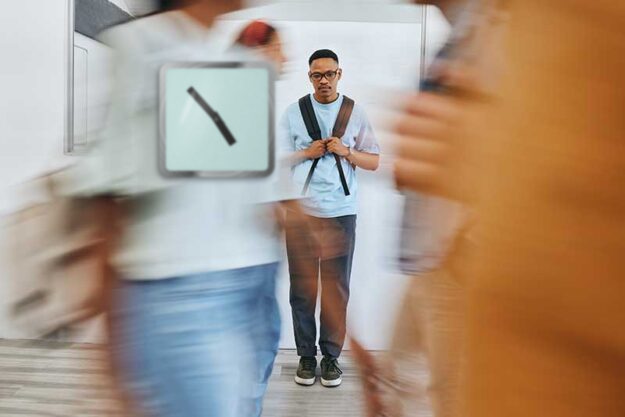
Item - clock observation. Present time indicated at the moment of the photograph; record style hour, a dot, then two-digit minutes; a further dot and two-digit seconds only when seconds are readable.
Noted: 4.53
